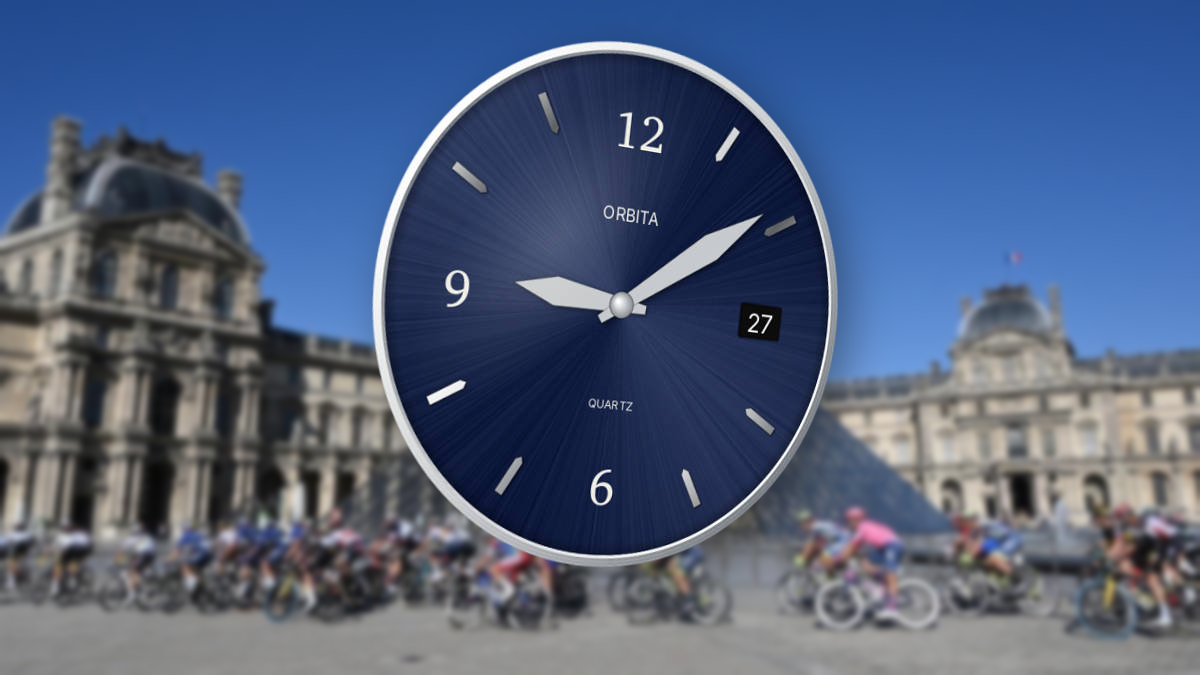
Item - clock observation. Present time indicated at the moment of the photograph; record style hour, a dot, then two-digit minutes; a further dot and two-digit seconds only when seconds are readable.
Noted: 9.09
